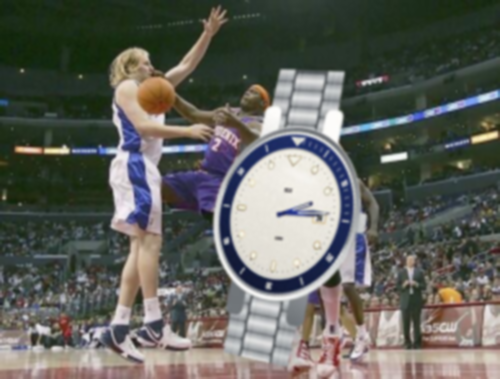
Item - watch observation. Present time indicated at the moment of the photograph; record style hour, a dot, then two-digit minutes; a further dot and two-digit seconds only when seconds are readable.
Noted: 2.14
